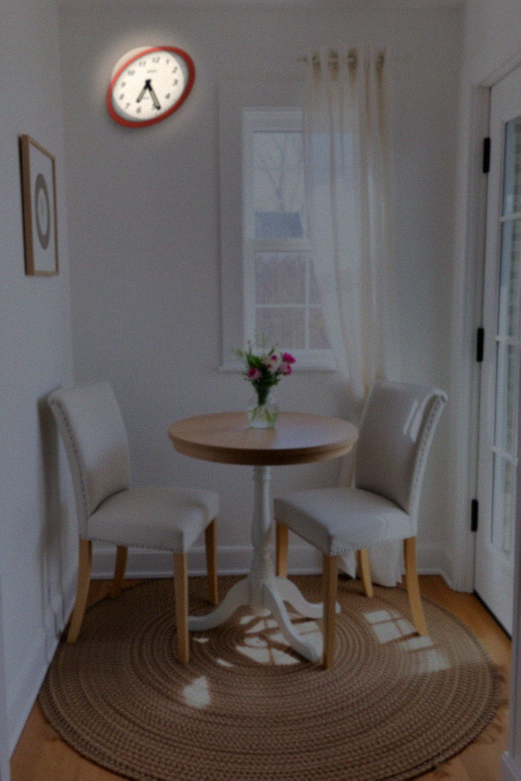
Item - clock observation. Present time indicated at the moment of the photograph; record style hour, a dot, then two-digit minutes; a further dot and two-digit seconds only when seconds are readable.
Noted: 6.24
